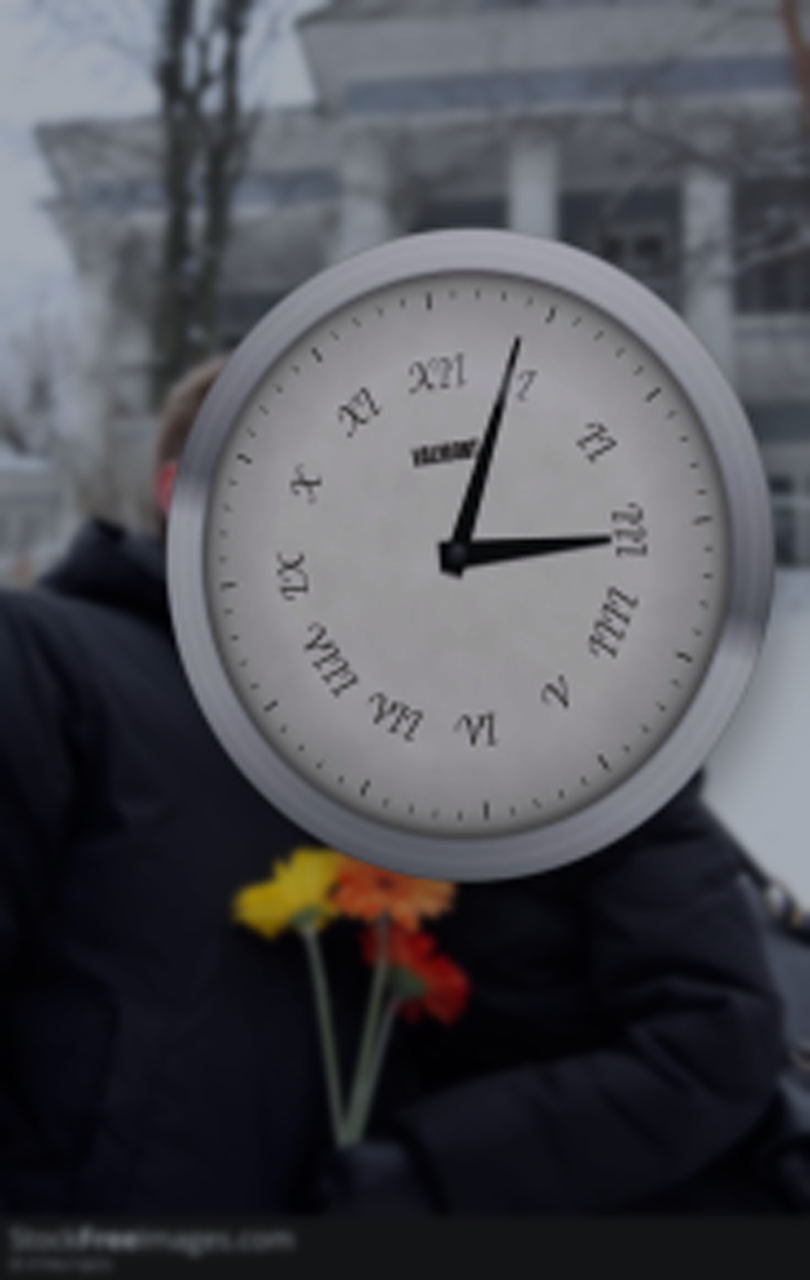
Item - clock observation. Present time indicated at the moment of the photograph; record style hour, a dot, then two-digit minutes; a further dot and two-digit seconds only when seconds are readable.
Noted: 3.04
